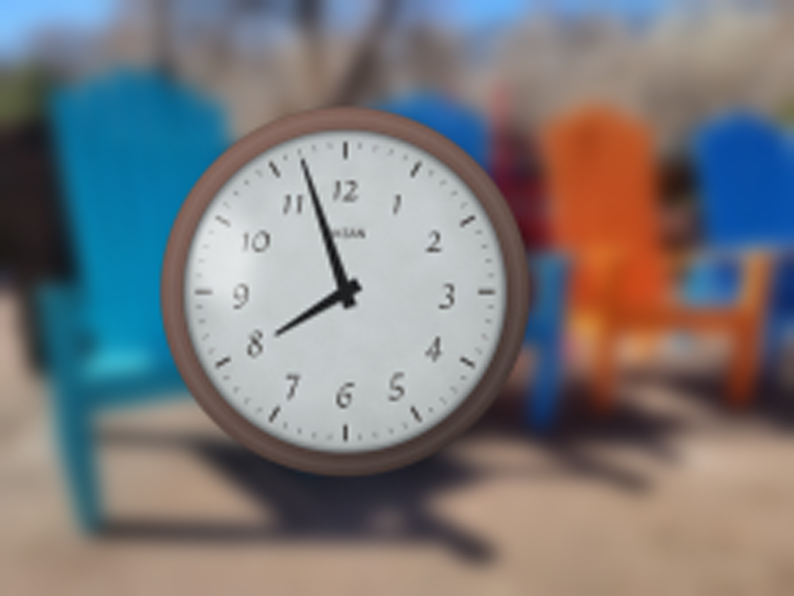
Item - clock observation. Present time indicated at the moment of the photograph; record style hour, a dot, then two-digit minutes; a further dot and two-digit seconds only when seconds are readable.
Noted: 7.57
